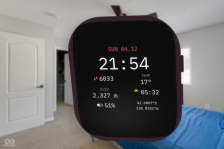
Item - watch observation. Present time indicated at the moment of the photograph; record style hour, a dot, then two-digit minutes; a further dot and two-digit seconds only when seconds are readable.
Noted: 21.54
